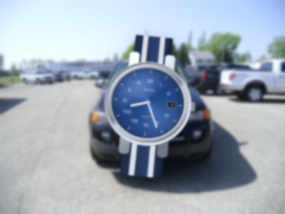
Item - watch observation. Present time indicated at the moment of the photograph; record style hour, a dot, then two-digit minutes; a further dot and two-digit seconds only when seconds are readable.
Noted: 8.26
